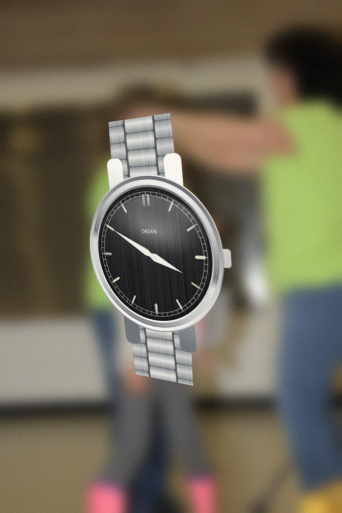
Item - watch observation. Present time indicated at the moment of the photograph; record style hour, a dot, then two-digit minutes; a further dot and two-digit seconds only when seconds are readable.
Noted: 3.50
